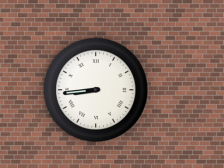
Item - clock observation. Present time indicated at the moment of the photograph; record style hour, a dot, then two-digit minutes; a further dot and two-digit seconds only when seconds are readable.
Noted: 8.44
